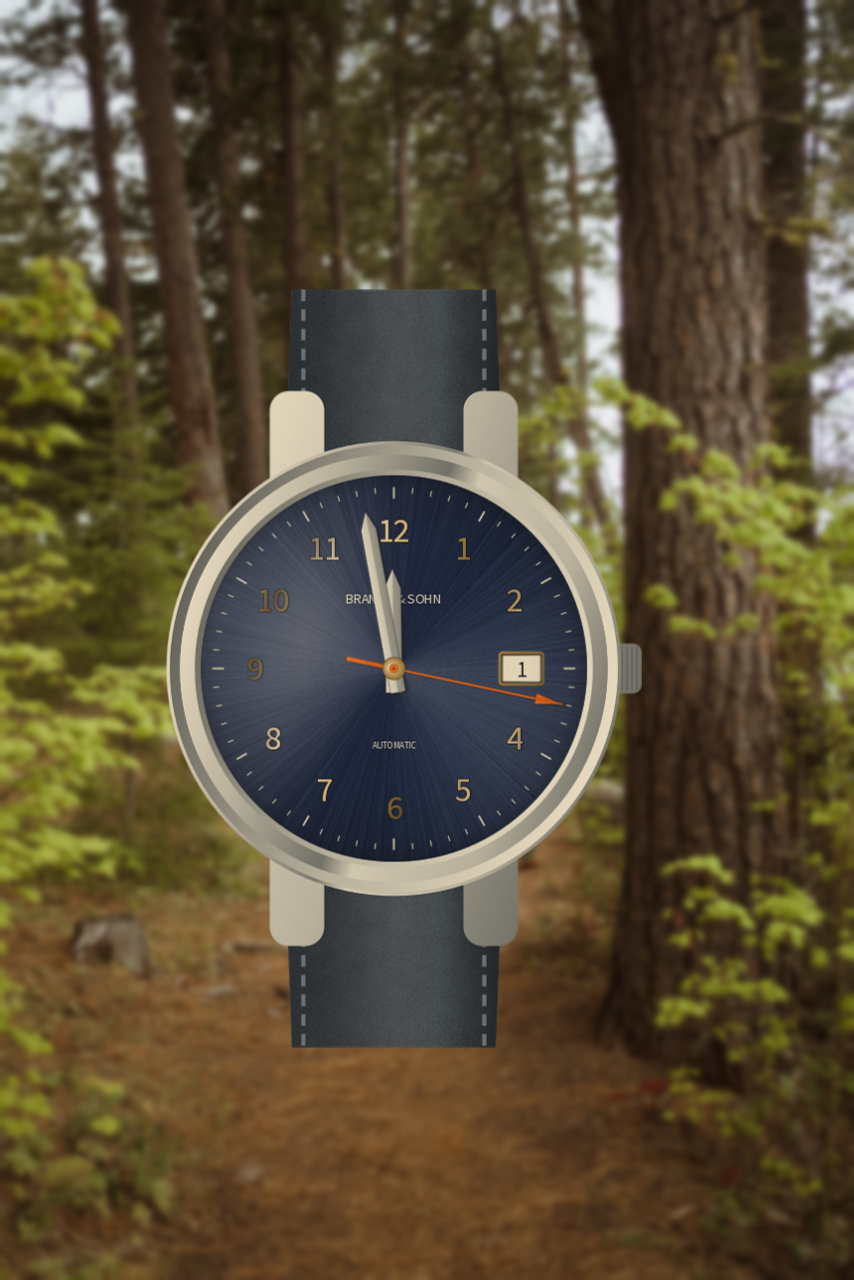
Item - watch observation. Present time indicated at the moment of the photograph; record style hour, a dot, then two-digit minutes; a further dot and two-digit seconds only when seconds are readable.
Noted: 11.58.17
